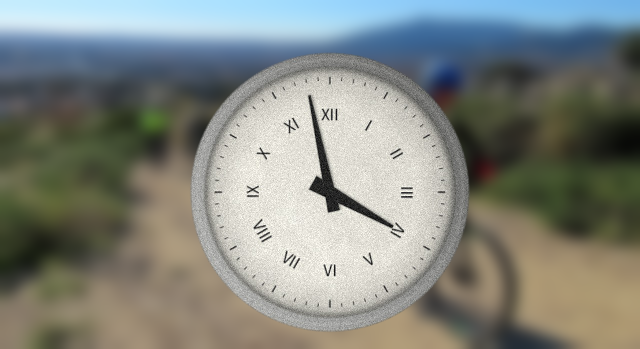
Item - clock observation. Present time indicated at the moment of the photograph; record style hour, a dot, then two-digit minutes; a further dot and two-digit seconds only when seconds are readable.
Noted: 3.58
